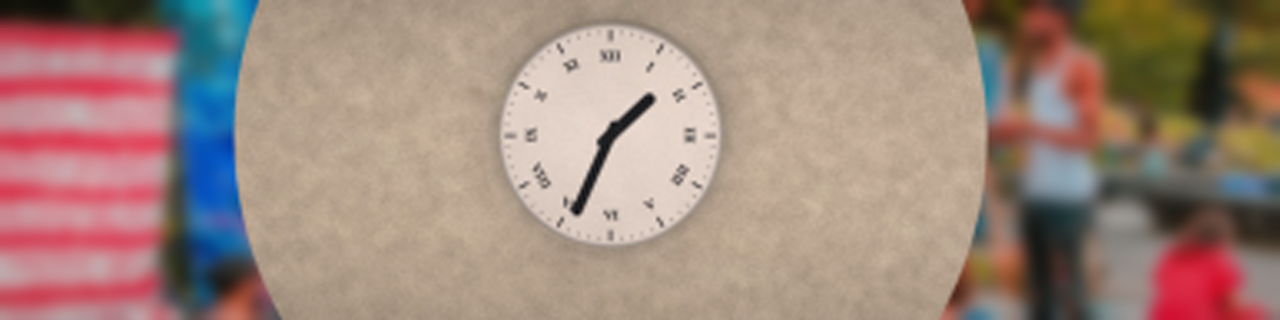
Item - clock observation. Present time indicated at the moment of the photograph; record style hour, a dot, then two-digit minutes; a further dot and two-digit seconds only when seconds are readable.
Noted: 1.34
